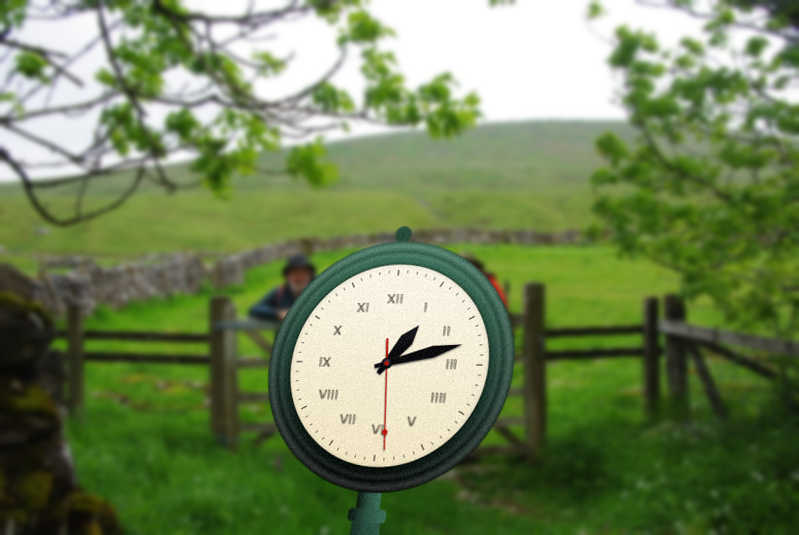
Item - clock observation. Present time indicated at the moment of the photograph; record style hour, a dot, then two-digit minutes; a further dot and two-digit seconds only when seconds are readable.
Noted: 1.12.29
